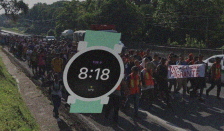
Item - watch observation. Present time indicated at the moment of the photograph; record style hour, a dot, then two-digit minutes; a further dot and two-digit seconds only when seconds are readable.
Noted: 8.18
